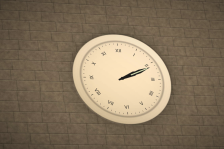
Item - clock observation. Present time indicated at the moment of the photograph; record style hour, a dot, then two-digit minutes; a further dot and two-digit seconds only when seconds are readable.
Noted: 2.11
